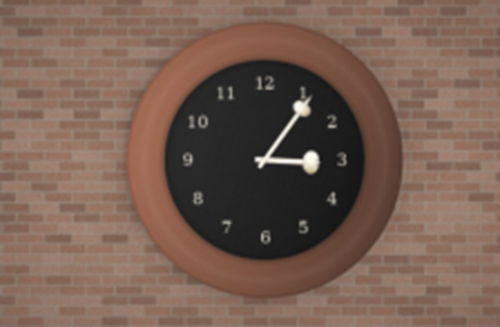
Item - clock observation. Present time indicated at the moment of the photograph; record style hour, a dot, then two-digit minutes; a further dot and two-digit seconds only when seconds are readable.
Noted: 3.06
